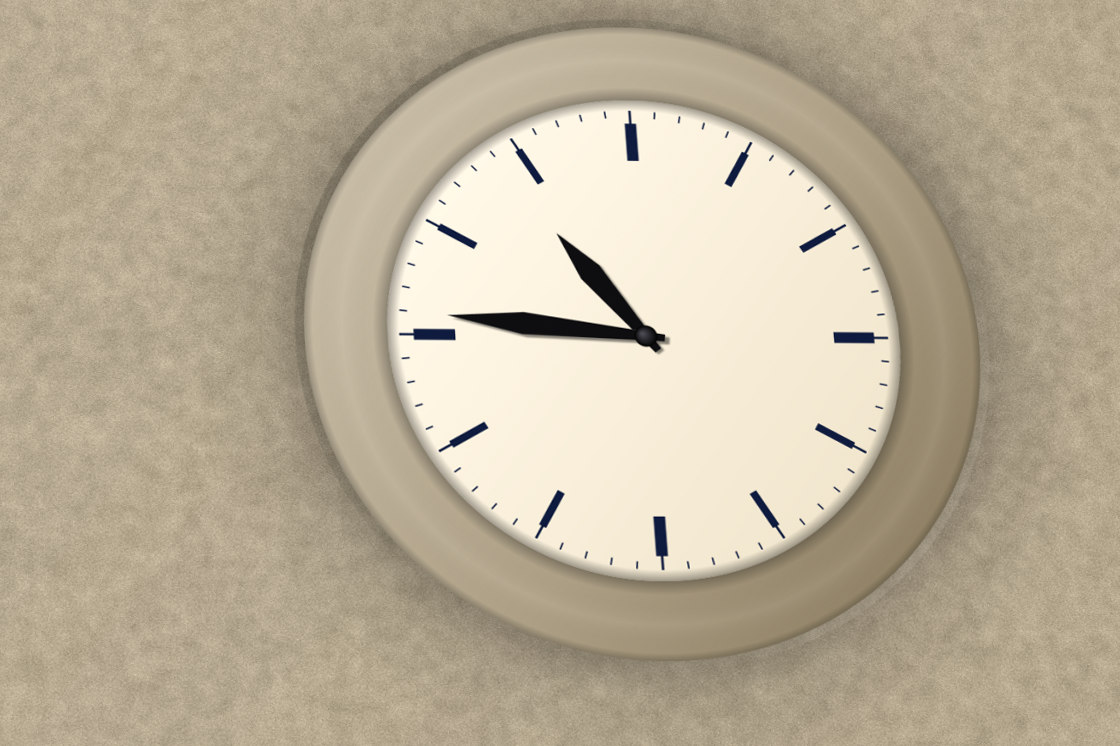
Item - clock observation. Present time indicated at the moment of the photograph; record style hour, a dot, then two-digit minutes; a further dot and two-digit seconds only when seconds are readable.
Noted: 10.46
